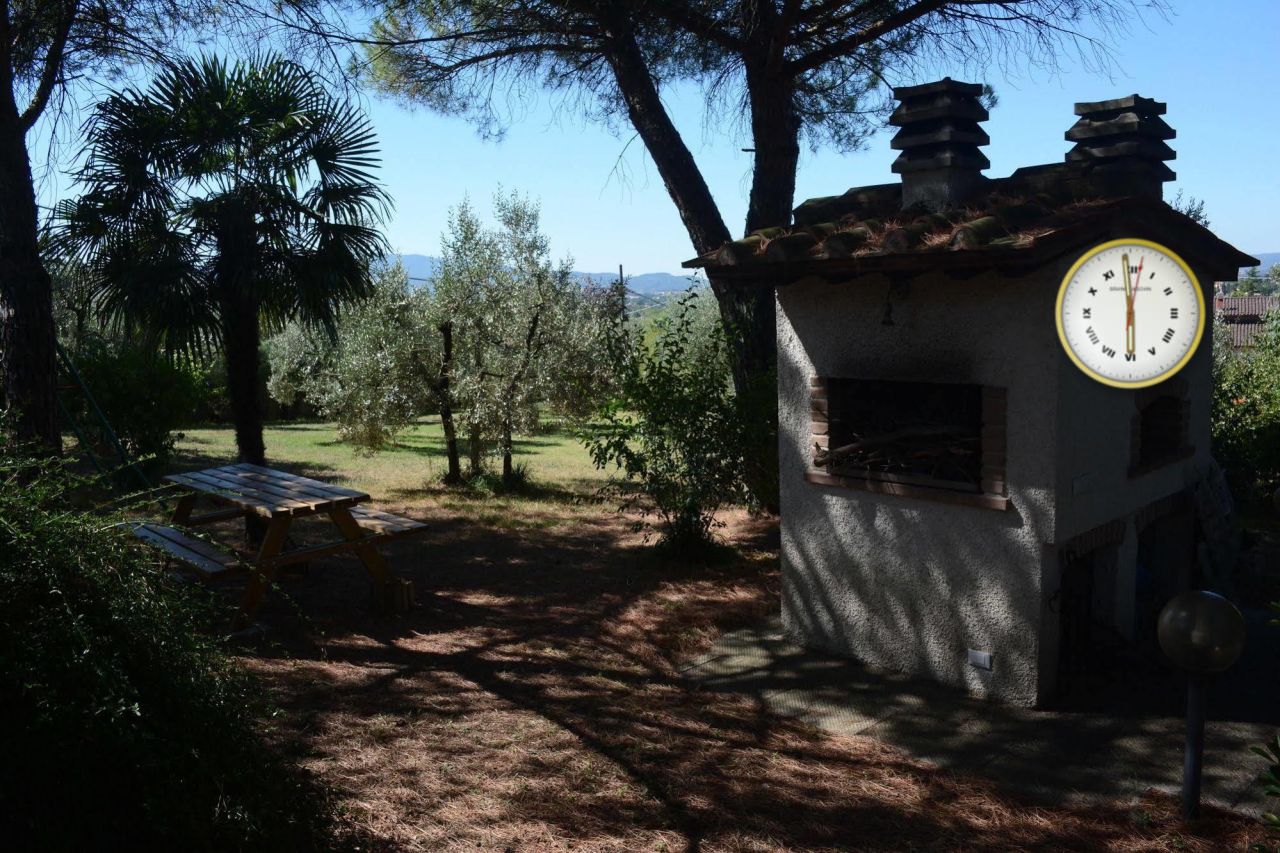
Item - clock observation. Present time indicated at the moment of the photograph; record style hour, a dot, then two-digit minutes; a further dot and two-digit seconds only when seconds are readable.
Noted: 5.59.02
